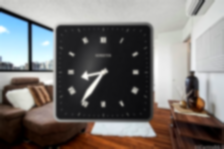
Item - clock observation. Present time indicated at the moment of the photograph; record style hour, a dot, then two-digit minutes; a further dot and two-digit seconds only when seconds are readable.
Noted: 8.36
